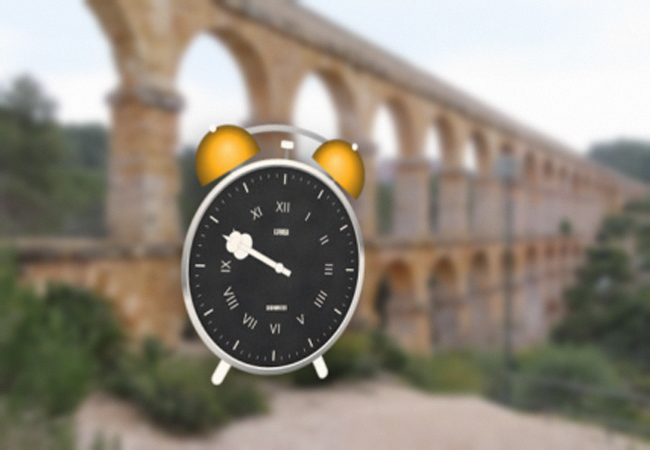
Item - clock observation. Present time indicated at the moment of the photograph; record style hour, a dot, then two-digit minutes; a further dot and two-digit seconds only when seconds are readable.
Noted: 9.49
